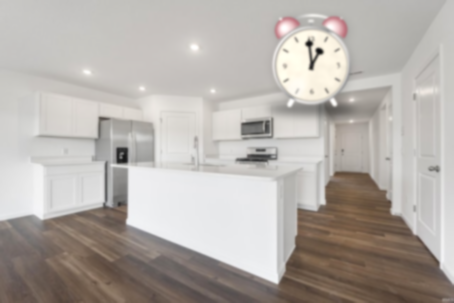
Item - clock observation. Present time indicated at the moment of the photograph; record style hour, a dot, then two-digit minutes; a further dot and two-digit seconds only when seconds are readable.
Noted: 12.59
